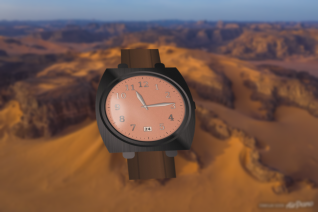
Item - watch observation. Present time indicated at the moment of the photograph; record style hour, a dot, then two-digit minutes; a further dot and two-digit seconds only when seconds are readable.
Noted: 11.14
